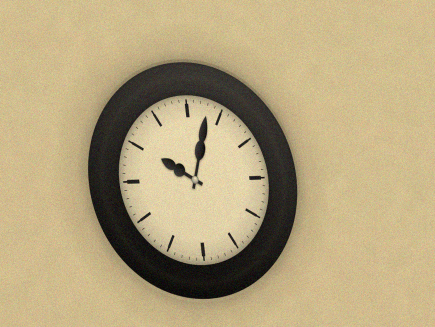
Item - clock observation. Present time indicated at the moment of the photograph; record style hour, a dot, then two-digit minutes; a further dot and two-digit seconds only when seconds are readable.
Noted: 10.03
